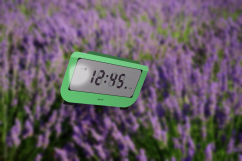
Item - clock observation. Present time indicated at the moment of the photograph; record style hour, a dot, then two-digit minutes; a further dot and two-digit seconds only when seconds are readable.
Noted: 12.45
